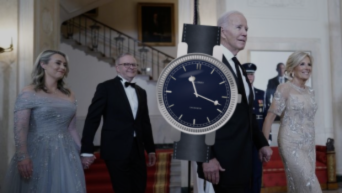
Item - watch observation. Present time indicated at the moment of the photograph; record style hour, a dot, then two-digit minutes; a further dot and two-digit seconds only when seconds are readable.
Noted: 11.18
